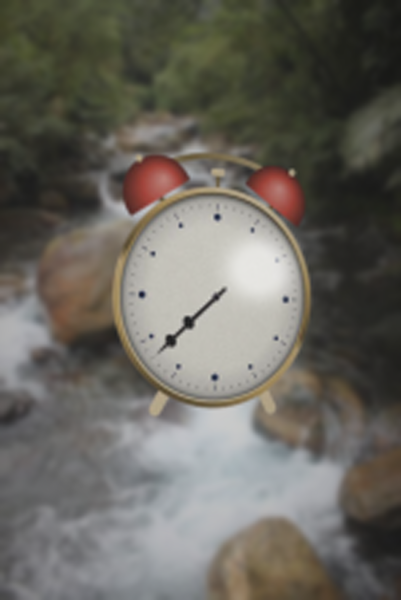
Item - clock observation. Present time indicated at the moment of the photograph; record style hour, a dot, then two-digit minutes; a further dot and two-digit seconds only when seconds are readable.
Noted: 7.38
